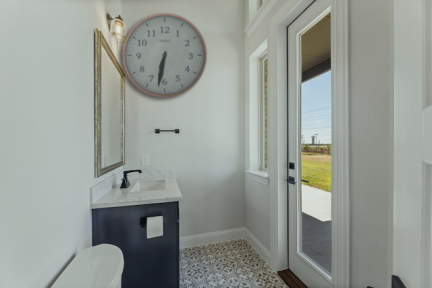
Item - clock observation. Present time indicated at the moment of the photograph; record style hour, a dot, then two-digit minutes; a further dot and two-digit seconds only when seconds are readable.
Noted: 6.32
